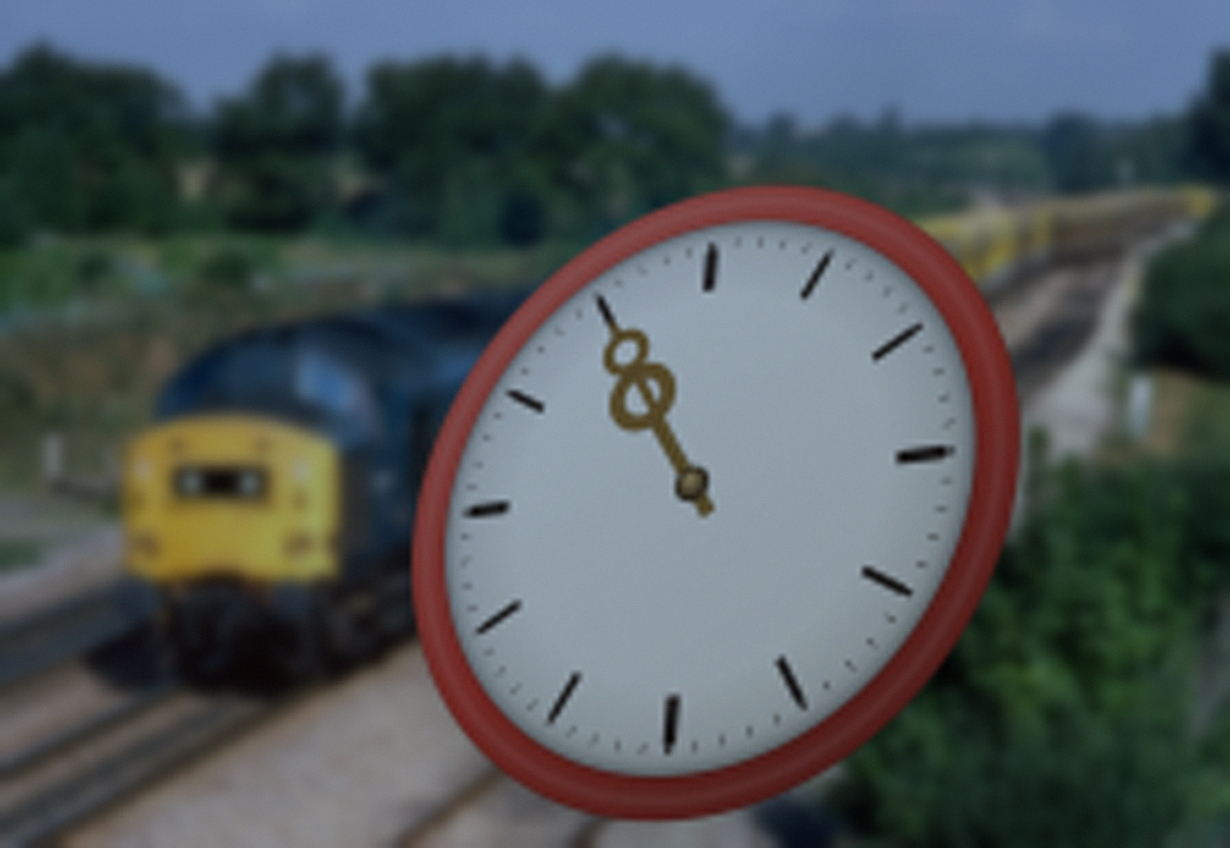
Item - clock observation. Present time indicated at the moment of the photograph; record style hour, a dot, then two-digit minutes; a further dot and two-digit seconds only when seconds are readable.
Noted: 10.55
